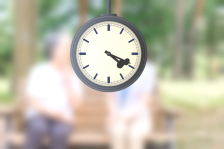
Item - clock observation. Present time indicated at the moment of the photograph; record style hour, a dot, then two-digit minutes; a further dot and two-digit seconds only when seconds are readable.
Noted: 4.19
